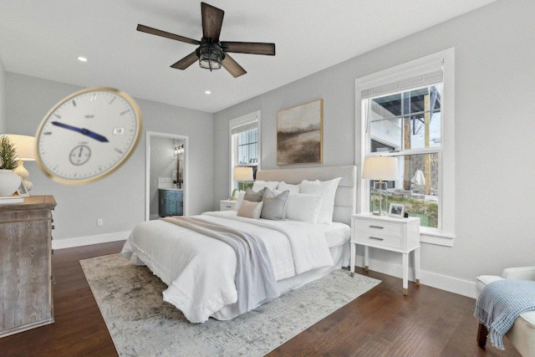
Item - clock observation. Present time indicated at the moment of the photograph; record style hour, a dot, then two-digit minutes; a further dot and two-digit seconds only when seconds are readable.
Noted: 3.48
